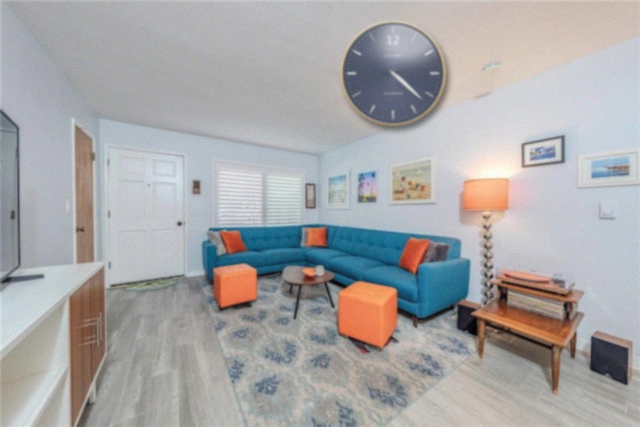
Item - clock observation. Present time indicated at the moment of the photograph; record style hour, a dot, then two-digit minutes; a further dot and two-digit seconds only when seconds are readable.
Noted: 4.22
